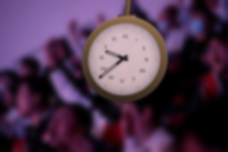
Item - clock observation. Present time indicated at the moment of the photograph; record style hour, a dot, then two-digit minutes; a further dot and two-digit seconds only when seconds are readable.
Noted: 9.38
